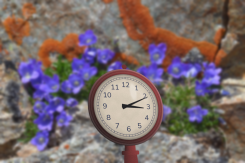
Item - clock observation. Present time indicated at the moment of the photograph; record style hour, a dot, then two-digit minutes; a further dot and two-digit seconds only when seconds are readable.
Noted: 3.11
